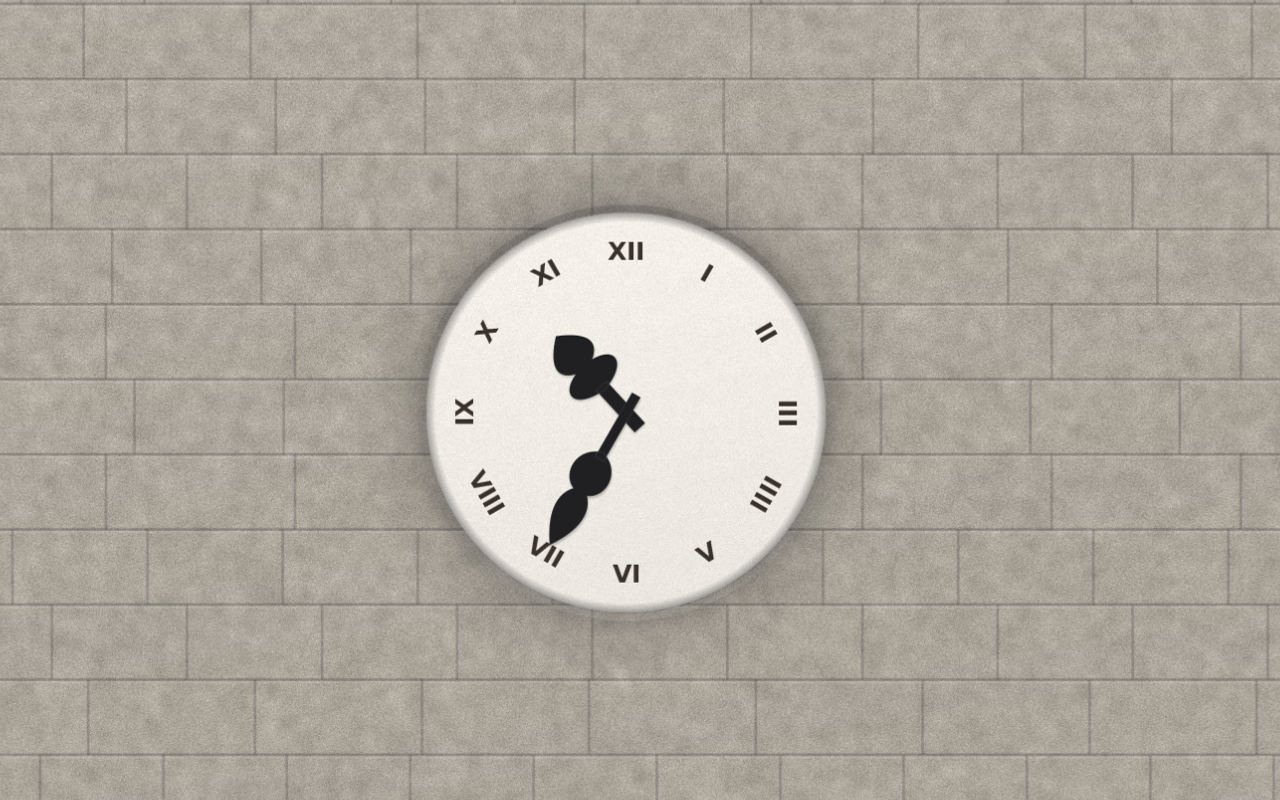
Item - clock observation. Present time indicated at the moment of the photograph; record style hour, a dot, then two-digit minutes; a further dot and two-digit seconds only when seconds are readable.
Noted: 10.35
